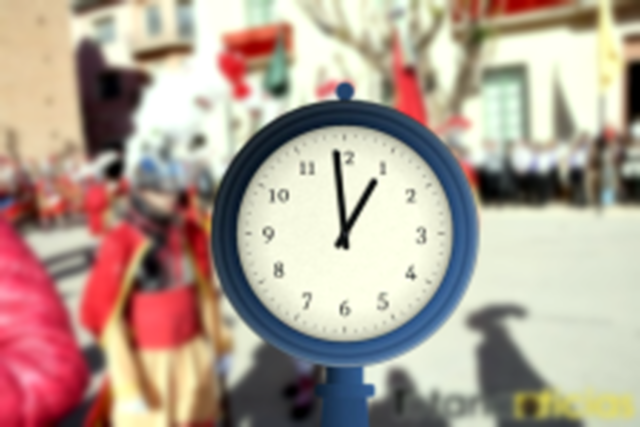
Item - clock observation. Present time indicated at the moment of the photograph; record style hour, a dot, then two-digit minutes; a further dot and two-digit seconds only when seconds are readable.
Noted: 12.59
